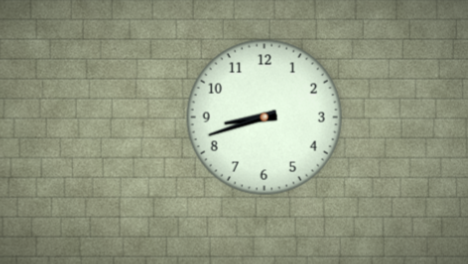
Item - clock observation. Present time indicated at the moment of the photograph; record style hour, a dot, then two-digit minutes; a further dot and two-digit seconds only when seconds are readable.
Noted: 8.42
